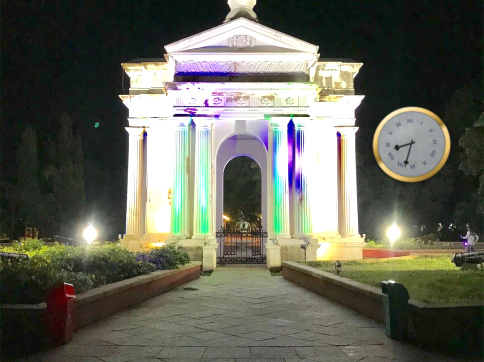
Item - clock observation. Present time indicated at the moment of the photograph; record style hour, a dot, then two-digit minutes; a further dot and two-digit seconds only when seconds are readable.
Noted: 8.33
